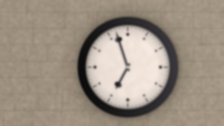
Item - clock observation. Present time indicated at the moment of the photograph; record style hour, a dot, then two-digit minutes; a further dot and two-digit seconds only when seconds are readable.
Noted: 6.57
